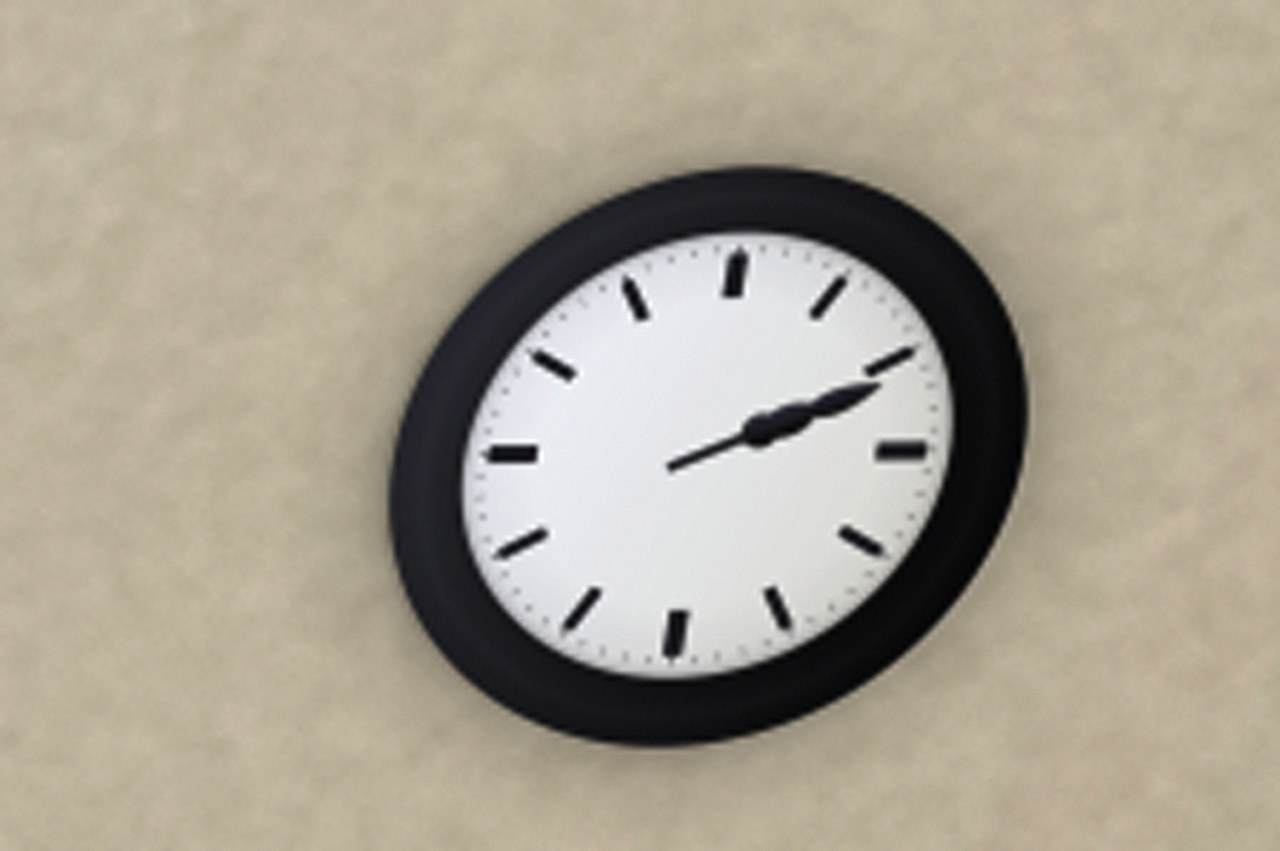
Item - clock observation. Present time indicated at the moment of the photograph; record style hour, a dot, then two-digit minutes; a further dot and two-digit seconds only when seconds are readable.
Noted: 2.11
